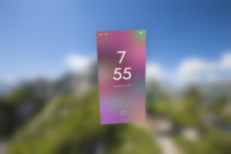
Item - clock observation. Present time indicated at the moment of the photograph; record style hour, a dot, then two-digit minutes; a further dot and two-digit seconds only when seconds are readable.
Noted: 7.55
